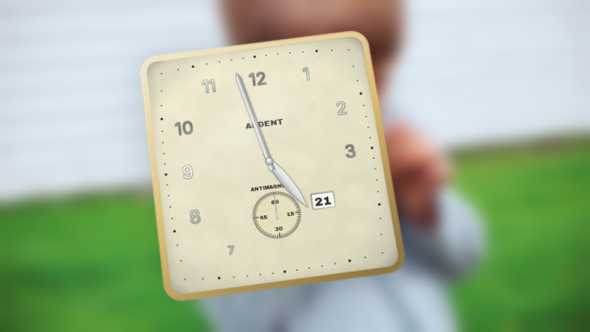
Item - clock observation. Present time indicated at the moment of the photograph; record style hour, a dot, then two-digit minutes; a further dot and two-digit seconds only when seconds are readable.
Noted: 4.58
